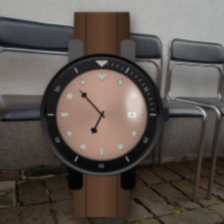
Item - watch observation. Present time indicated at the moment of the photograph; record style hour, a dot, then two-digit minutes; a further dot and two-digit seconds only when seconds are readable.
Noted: 6.53
